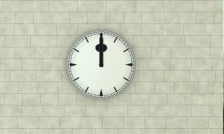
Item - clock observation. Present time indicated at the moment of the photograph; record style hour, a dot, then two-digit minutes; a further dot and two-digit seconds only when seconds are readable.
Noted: 12.00
